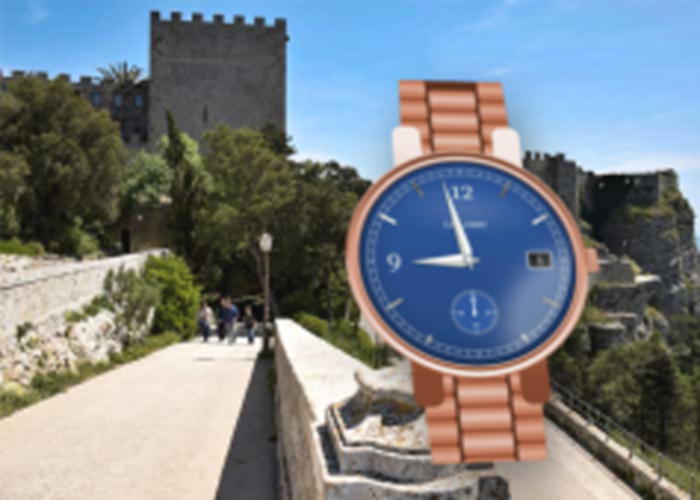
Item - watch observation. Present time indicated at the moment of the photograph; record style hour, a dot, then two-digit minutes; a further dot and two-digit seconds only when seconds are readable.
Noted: 8.58
